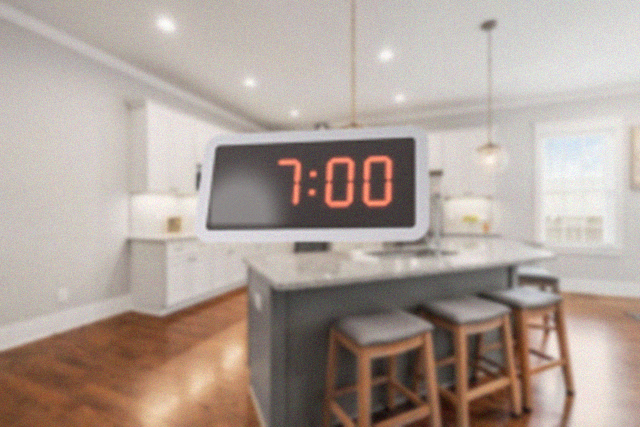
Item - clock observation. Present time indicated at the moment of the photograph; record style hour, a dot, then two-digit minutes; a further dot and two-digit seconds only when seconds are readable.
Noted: 7.00
